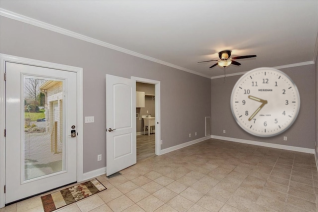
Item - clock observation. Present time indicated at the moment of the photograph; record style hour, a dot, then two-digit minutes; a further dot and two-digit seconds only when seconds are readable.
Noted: 9.37
